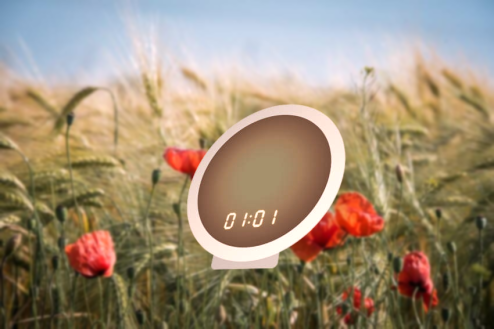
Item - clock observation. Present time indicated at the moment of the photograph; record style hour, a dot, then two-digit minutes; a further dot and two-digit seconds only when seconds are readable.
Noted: 1.01
